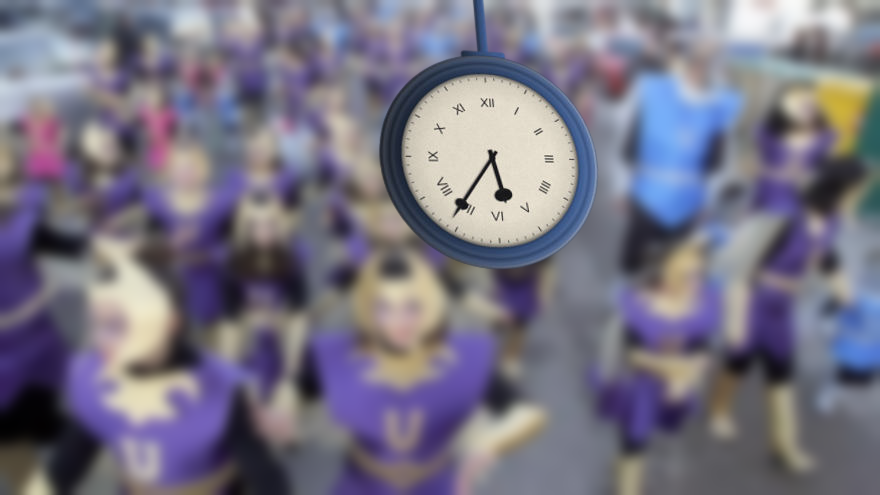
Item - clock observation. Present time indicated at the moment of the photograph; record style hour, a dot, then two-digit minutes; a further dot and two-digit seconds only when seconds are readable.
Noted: 5.36
